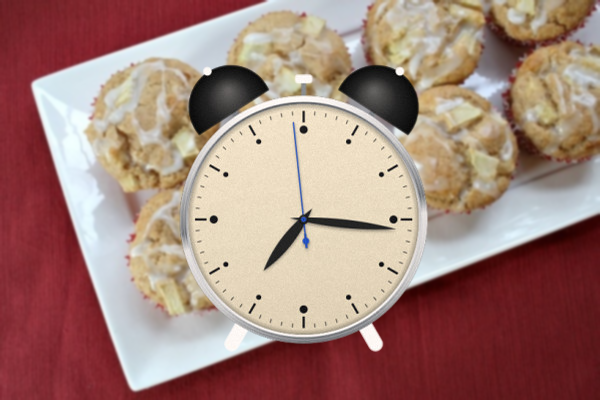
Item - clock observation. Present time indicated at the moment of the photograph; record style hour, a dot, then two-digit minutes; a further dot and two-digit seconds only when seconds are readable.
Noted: 7.15.59
